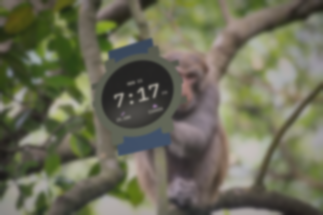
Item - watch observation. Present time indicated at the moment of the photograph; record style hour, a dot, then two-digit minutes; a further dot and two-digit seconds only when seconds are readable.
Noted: 7.17
